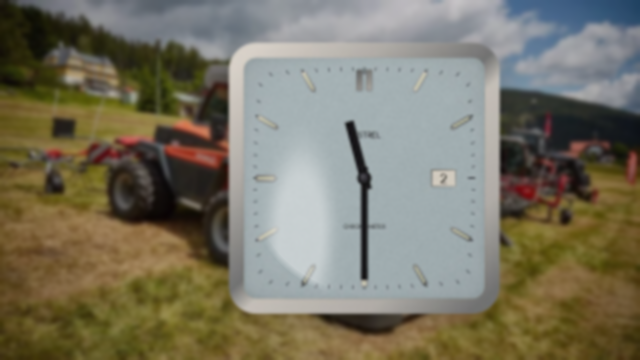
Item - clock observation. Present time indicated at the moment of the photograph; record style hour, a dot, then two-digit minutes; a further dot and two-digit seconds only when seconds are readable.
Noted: 11.30
